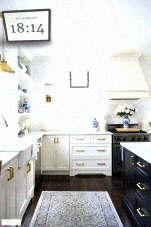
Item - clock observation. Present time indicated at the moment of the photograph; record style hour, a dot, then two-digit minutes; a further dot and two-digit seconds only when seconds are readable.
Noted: 18.14
